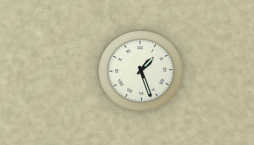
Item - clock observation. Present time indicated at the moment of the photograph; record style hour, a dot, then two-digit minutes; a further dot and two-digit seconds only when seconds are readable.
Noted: 1.27
